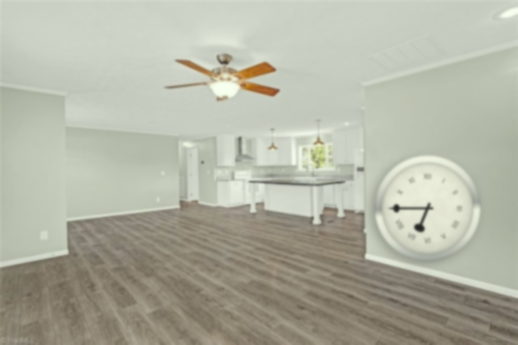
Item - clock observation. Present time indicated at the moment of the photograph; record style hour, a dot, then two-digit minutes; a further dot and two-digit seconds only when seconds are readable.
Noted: 6.45
